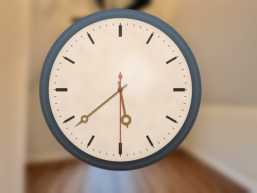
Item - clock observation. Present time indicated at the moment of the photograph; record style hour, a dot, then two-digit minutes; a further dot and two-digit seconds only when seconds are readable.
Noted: 5.38.30
